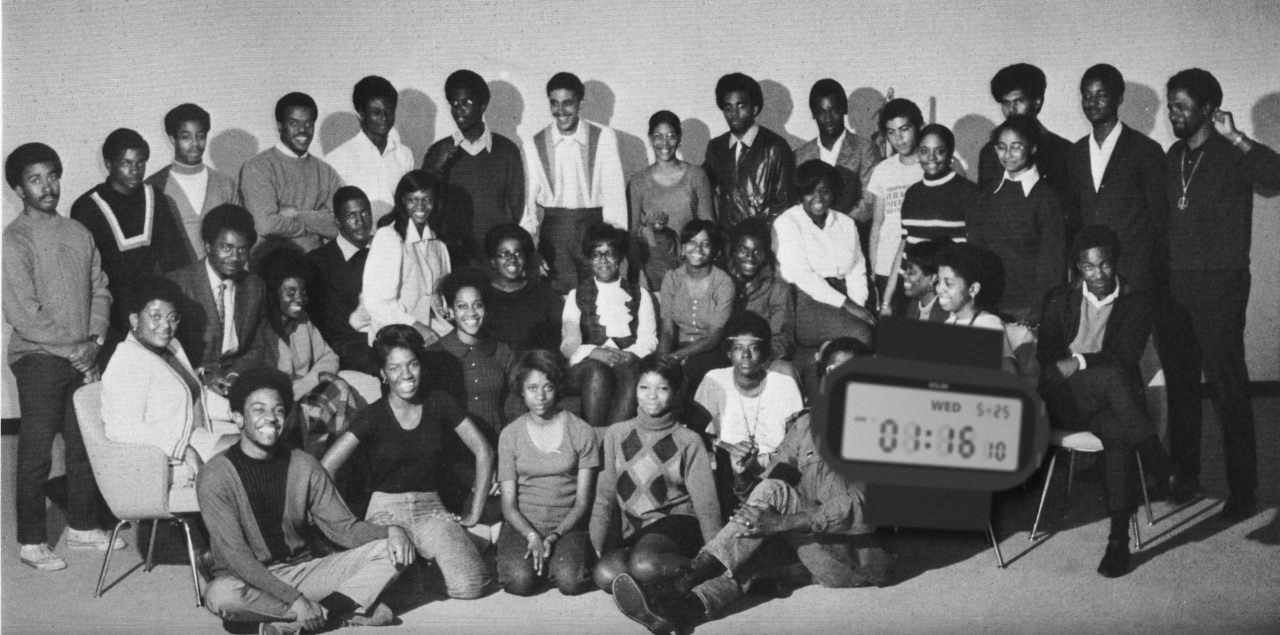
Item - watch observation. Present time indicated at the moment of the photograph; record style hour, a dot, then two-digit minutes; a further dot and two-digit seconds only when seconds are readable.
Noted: 1.16.10
